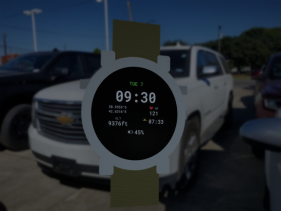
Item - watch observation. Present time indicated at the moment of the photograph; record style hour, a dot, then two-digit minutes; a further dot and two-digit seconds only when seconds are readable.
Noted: 9.30
